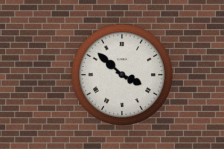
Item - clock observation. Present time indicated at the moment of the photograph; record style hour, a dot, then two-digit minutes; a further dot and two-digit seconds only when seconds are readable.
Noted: 3.52
